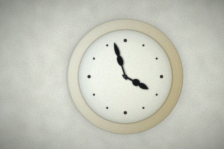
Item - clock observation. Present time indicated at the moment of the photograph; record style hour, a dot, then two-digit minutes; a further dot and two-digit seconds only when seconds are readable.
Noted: 3.57
